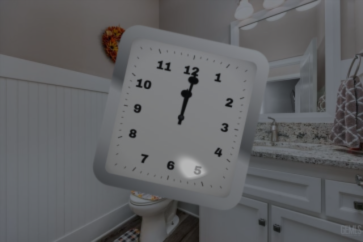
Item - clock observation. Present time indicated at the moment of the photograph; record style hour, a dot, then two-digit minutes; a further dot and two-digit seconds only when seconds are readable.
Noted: 12.01
